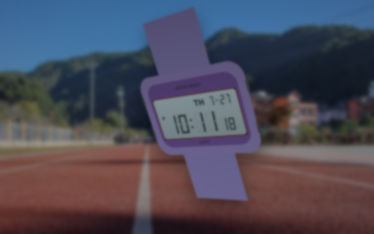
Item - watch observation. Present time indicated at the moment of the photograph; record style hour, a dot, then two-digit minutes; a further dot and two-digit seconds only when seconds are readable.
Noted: 10.11.18
